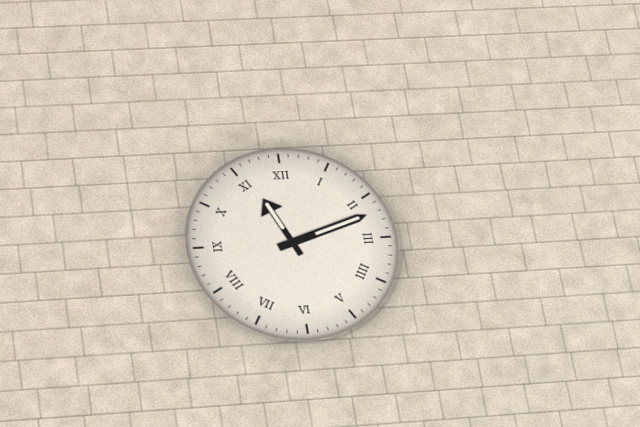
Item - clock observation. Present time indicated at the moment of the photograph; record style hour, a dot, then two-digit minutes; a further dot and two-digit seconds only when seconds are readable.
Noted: 11.12
